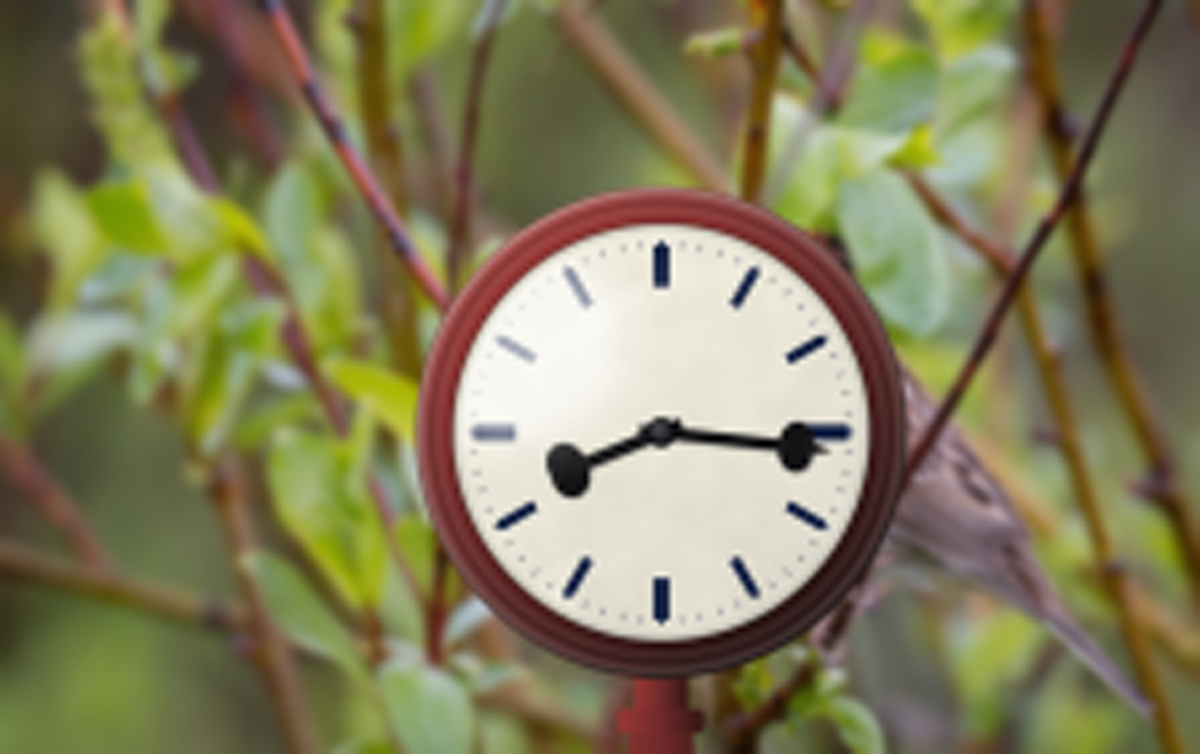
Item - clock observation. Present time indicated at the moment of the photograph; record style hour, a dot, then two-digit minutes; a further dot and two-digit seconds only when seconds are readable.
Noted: 8.16
